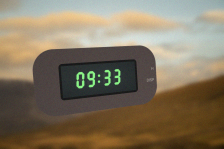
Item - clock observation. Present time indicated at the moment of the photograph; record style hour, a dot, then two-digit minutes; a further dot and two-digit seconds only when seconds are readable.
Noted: 9.33
